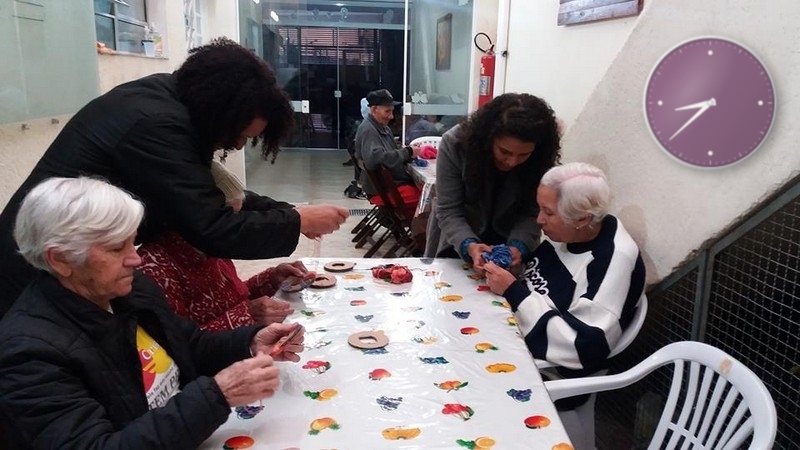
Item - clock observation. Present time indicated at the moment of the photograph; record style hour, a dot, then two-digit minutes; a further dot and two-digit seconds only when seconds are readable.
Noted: 8.38
